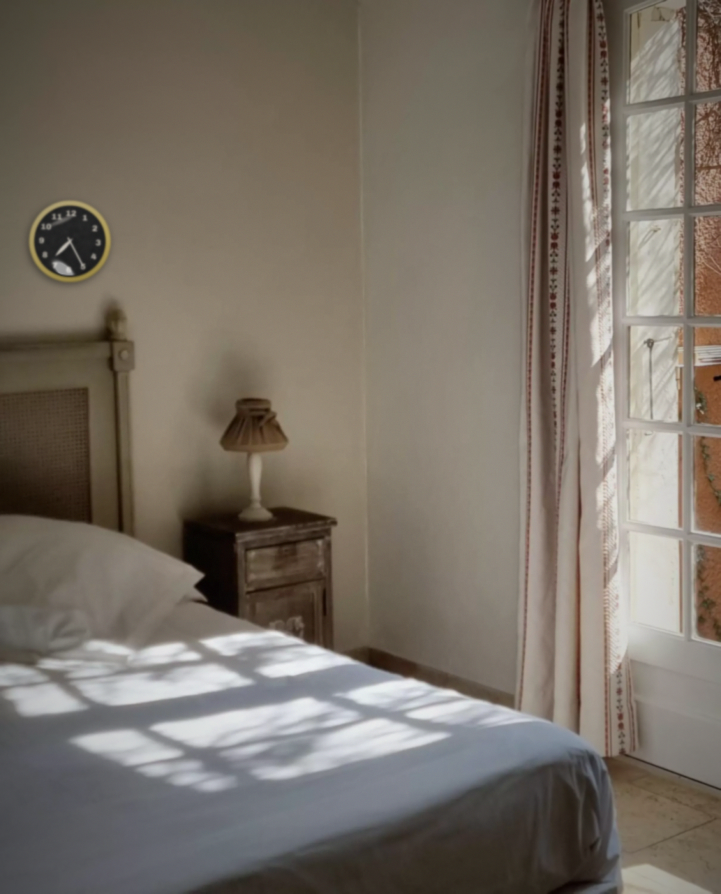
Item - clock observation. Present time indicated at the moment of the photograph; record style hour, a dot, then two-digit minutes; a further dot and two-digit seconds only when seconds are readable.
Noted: 7.25
